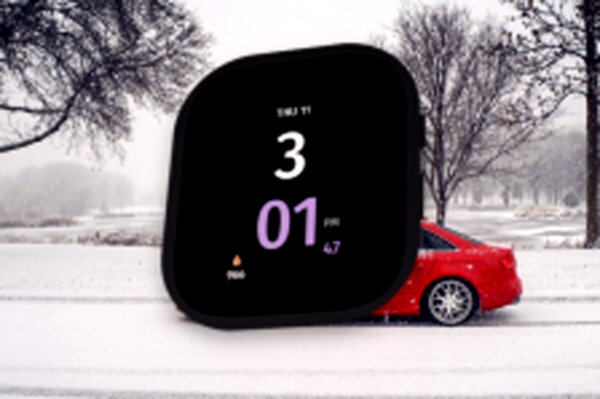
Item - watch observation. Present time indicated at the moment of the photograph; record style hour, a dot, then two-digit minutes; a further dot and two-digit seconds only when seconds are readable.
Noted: 3.01
